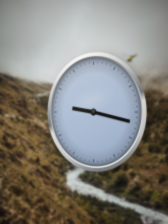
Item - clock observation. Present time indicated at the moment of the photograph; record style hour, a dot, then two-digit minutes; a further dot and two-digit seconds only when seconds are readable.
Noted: 9.17
